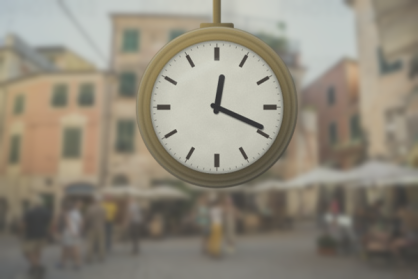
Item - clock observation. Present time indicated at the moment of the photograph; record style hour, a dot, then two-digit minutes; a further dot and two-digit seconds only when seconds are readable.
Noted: 12.19
